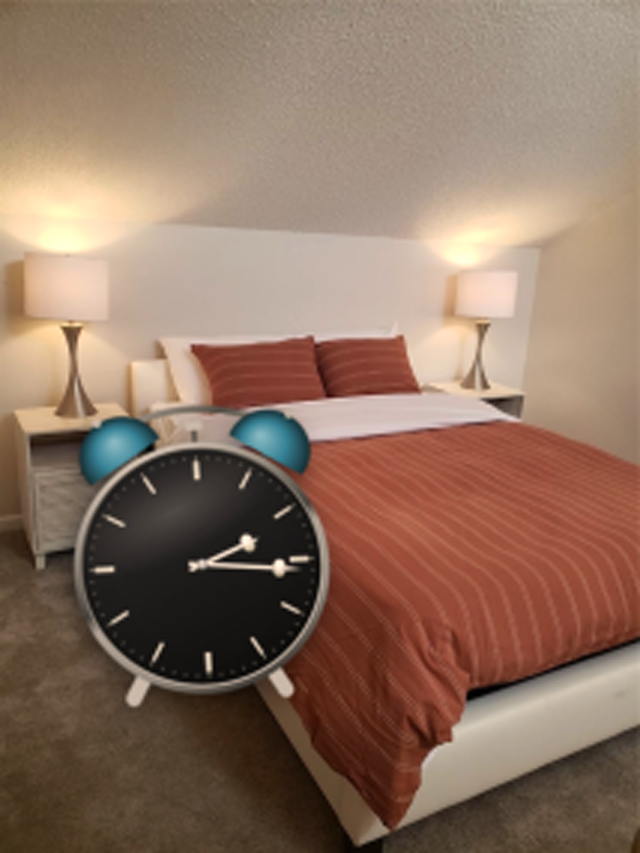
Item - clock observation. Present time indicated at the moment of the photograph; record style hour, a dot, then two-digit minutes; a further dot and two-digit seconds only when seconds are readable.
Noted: 2.16
